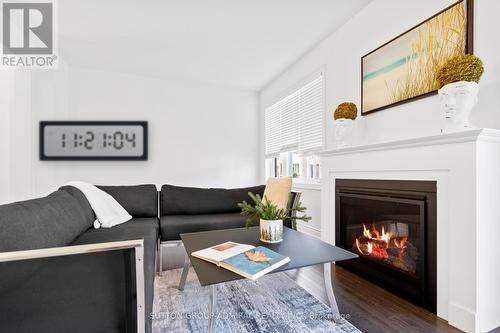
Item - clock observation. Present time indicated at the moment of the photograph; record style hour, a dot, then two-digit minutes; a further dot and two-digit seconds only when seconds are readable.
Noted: 11.21.04
